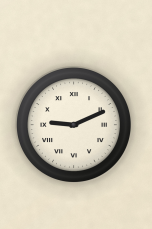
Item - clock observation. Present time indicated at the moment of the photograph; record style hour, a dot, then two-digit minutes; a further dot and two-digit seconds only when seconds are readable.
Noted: 9.11
